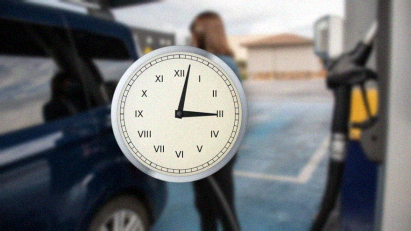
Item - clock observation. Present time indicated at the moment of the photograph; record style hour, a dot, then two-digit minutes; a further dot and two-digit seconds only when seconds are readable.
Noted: 3.02
